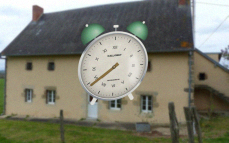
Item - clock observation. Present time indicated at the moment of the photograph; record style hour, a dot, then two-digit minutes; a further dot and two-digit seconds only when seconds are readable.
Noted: 7.39
